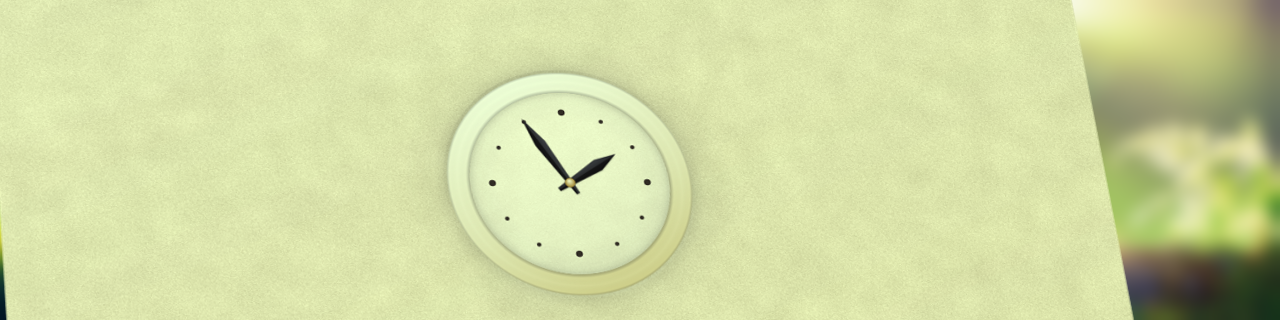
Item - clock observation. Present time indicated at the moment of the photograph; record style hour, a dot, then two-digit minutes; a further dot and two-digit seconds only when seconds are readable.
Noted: 1.55
